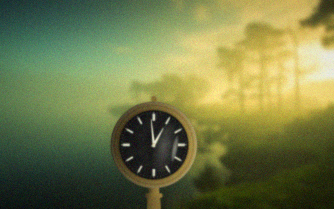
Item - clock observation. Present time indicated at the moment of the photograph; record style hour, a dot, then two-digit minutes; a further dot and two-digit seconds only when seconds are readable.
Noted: 12.59
